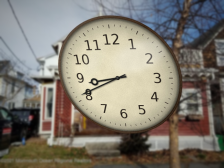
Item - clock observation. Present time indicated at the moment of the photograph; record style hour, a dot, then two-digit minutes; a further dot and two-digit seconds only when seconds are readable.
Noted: 8.41
